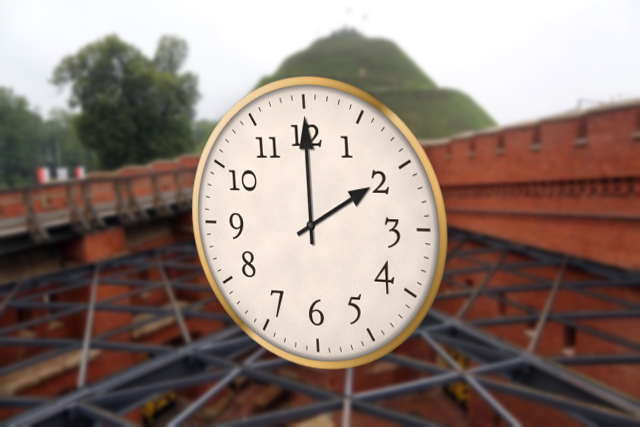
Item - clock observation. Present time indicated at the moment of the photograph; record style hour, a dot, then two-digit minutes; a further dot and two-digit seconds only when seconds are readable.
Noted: 2.00
